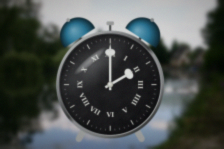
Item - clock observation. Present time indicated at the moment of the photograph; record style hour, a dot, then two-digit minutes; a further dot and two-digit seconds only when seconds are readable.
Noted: 2.00
